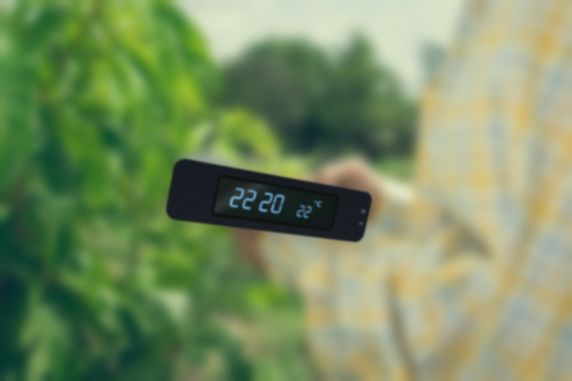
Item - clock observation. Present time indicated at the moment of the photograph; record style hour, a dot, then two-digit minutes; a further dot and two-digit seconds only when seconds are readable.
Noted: 22.20
